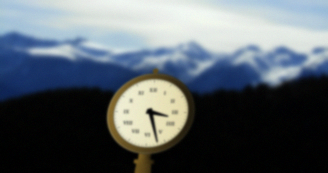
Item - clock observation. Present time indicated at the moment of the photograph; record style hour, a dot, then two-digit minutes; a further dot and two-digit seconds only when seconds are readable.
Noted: 3.27
